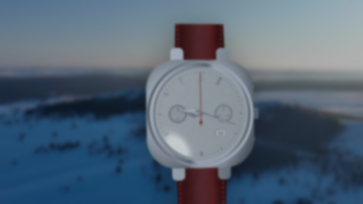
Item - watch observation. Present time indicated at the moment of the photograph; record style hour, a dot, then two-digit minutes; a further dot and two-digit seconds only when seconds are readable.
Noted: 9.18
